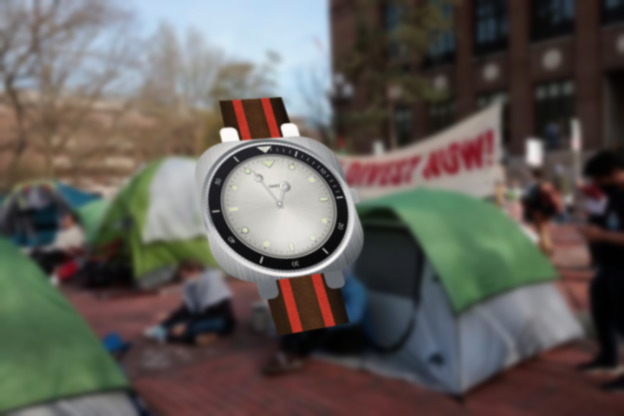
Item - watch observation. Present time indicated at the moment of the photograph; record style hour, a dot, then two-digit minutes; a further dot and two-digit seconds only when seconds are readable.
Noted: 12.56
